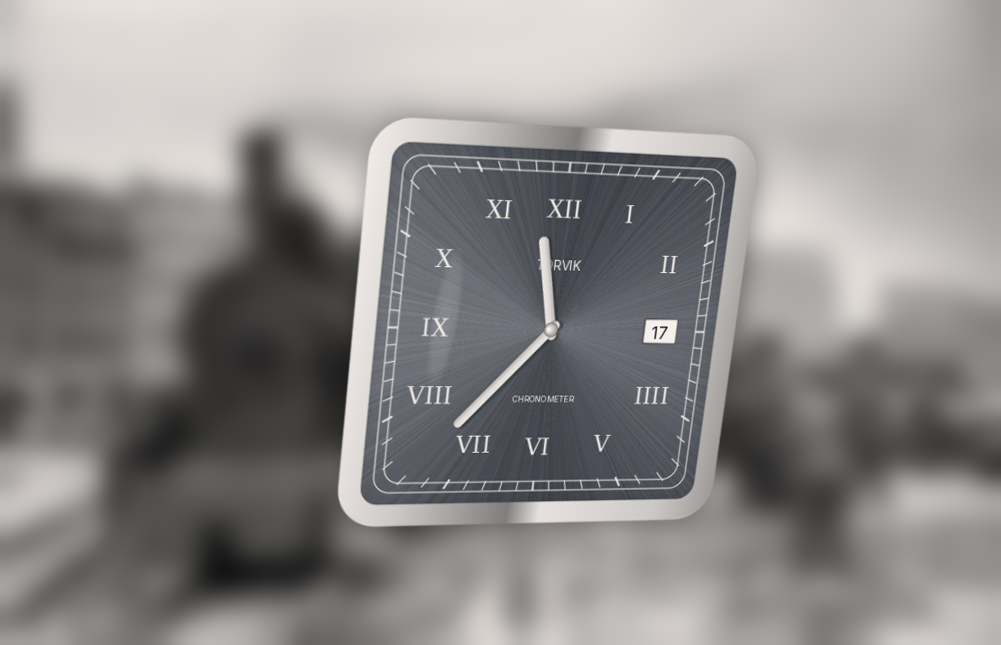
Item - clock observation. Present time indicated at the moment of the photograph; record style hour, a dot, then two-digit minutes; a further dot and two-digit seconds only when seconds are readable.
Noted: 11.37
